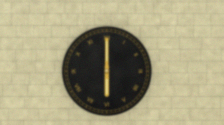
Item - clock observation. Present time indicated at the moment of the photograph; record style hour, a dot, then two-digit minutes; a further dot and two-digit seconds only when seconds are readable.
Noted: 6.00
